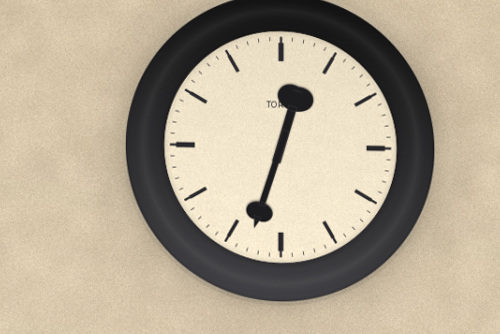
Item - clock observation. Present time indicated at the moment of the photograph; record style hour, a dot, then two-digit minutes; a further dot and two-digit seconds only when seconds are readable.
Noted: 12.33
